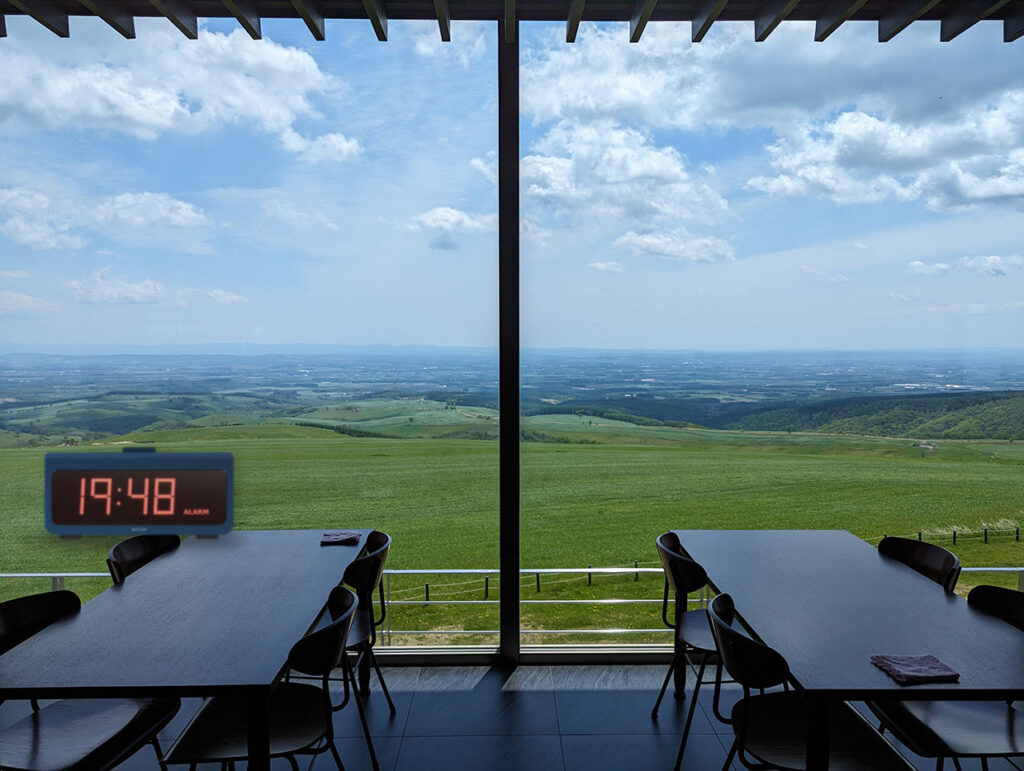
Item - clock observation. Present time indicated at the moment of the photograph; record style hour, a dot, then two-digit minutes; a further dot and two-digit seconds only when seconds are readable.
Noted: 19.48
